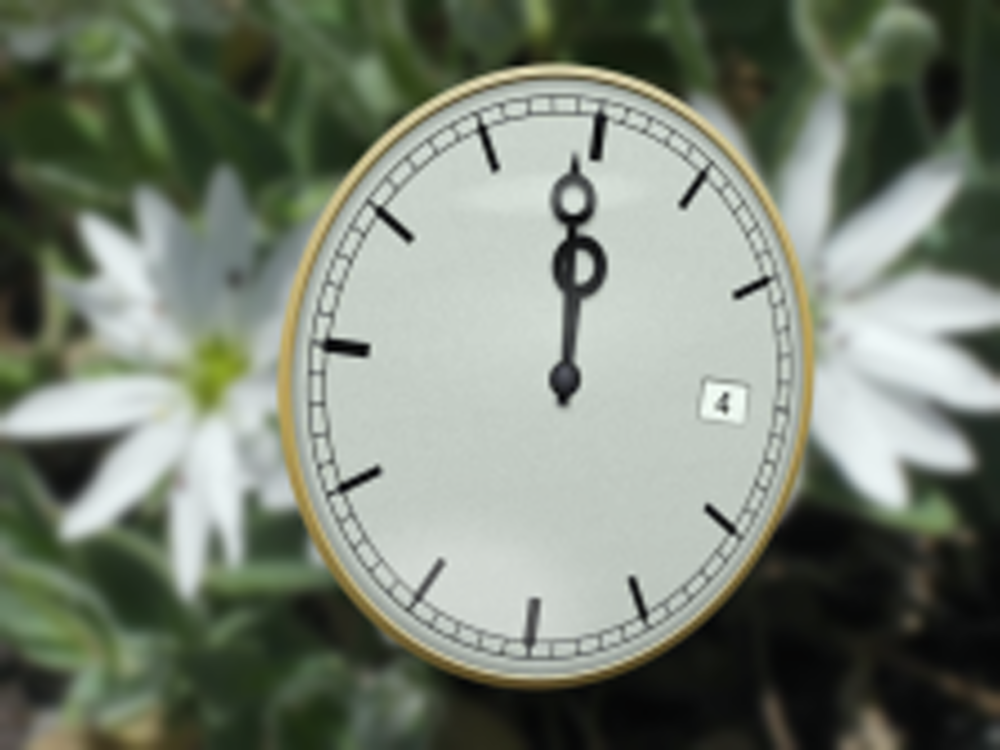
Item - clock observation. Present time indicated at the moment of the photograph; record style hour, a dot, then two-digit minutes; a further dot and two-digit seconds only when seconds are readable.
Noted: 11.59
